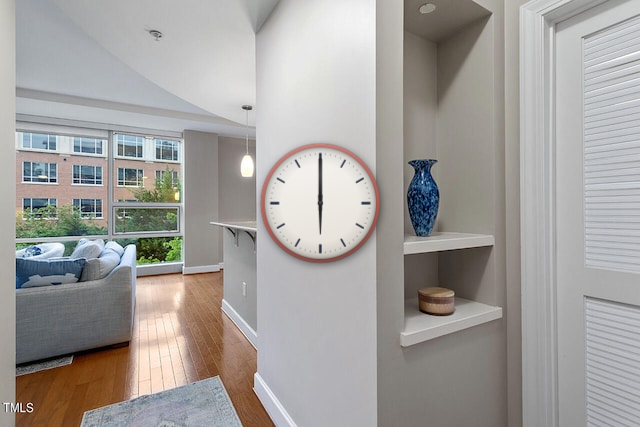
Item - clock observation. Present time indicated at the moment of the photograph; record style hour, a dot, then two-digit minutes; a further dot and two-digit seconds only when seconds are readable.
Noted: 6.00
